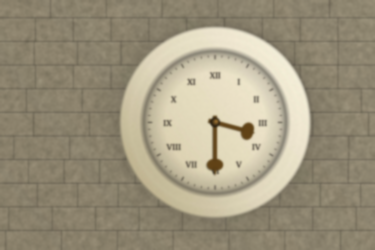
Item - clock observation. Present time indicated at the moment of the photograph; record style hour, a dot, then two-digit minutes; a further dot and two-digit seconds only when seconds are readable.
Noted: 3.30
